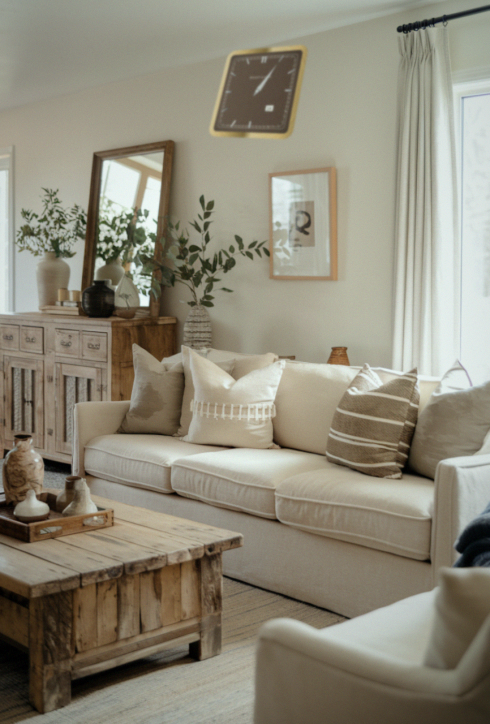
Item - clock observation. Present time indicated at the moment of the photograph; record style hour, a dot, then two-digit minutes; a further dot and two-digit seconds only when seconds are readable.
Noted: 1.05
